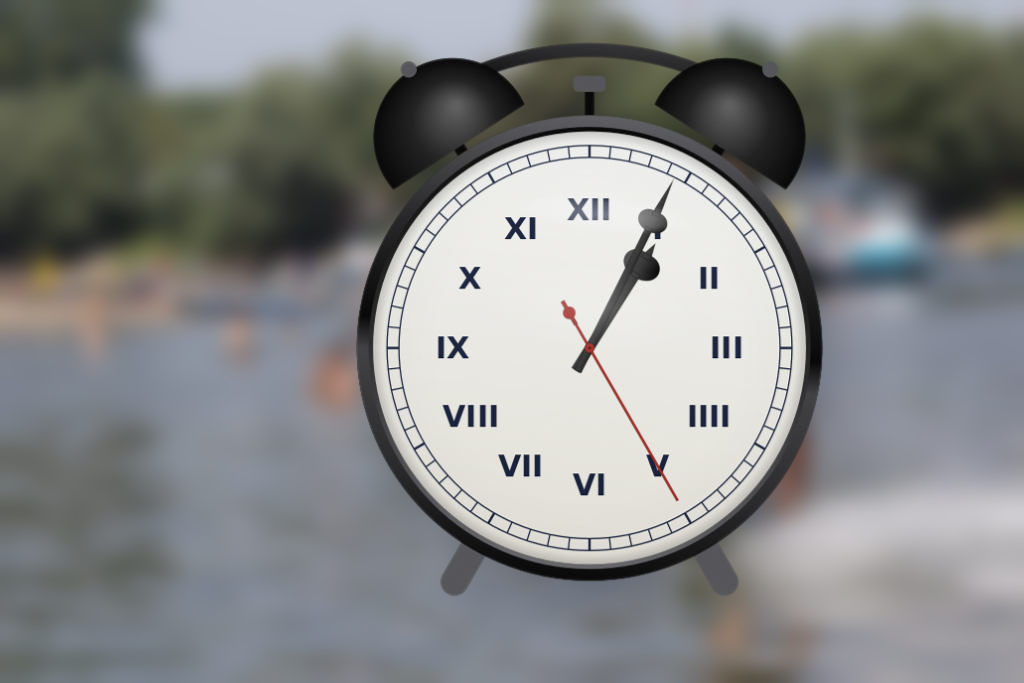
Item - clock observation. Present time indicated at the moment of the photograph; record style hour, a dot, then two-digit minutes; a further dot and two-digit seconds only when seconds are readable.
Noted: 1.04.25
